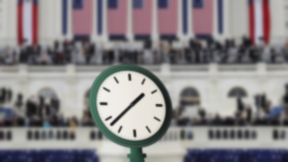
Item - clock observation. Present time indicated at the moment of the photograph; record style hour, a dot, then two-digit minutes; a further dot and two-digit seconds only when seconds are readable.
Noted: 1.38
